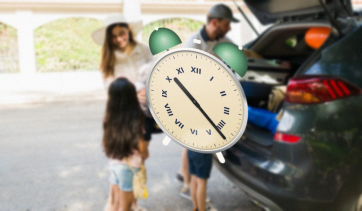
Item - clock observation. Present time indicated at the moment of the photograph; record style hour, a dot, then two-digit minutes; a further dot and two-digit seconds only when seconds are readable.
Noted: 10.22
